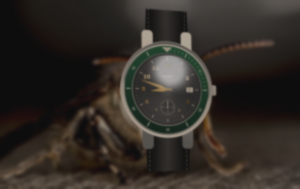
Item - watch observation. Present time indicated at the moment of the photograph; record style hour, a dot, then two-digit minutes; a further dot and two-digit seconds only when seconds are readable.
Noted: 8.48
